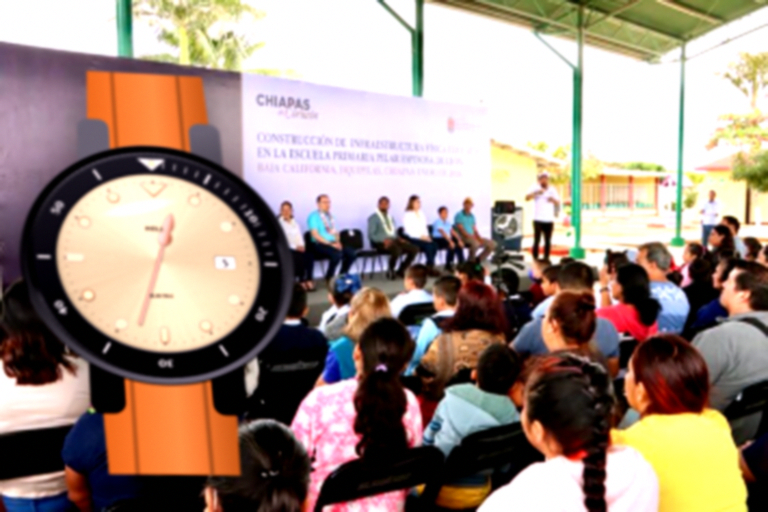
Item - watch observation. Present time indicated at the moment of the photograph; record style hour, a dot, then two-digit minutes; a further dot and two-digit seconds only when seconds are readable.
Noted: 12.33
